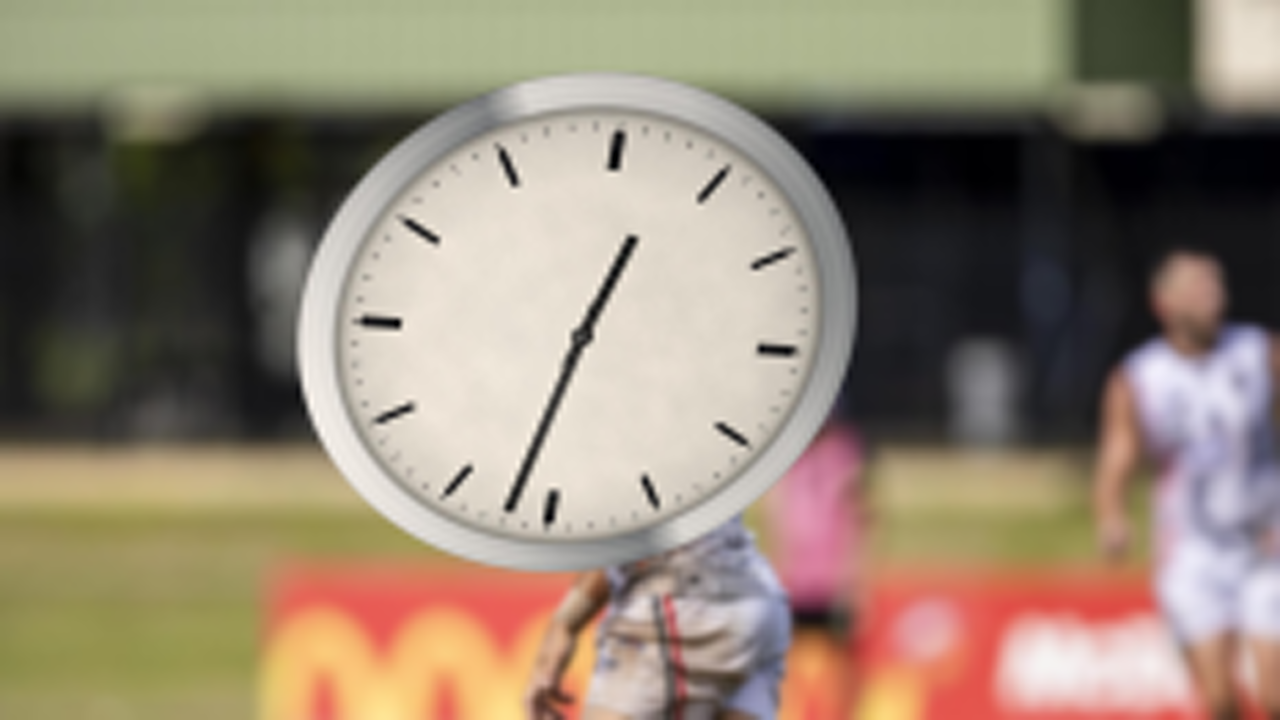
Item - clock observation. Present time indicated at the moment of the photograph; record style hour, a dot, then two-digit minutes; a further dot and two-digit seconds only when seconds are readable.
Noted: 12.32
